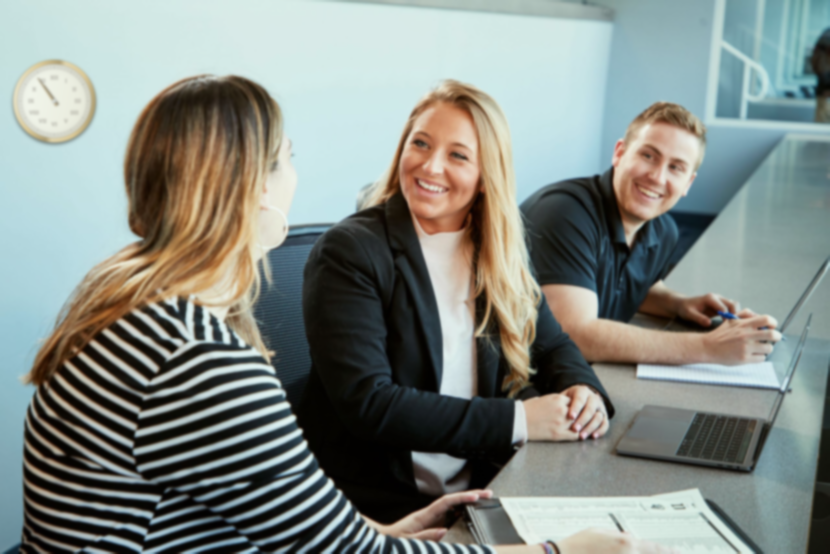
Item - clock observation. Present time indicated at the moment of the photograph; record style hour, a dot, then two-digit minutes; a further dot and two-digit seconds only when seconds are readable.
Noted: 10.54
